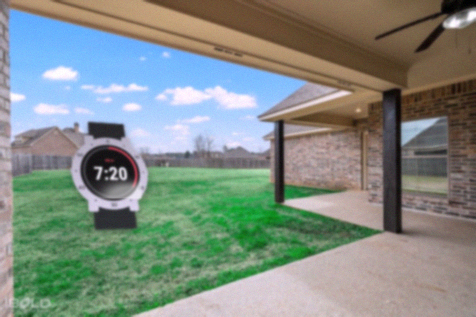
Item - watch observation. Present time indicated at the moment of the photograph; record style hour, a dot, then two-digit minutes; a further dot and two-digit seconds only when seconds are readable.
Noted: 7.20
